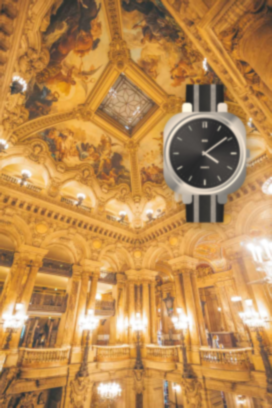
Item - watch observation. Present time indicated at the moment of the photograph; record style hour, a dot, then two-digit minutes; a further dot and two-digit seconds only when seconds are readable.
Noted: 4.09
